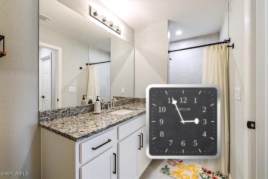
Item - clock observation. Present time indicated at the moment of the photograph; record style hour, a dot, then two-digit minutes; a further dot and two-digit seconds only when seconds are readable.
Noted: 2.56
